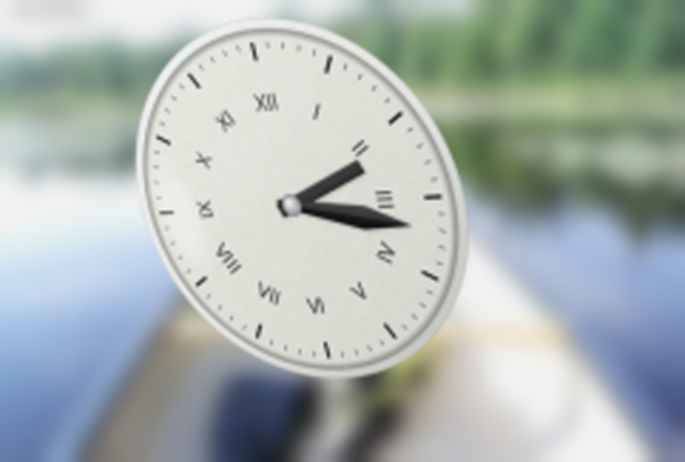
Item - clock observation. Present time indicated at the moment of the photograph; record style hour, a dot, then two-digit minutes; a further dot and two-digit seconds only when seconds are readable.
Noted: 2.17
